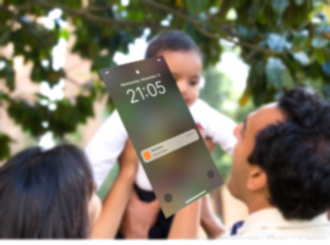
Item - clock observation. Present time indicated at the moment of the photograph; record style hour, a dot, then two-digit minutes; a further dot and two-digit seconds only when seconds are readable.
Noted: 21.05
